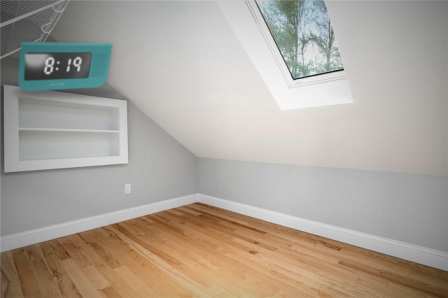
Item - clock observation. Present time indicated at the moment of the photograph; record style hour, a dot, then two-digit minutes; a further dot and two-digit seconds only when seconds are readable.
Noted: 8.19
